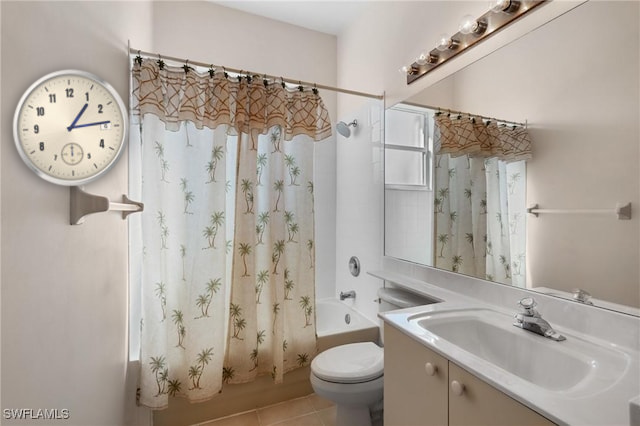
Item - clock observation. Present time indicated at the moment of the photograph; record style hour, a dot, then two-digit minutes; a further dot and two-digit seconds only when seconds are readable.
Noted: 1.14
